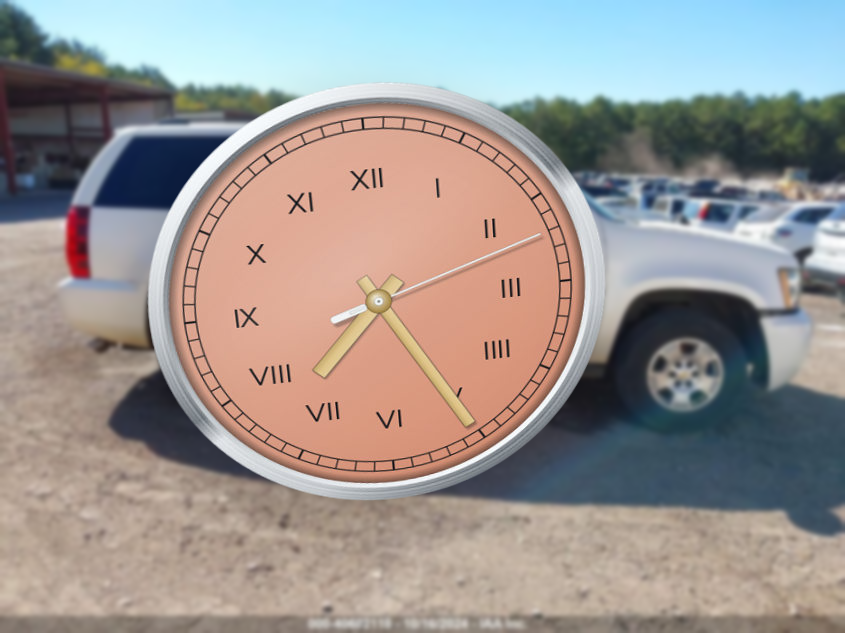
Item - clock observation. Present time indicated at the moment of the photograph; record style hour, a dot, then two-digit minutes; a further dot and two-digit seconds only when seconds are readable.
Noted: 7.25.12
